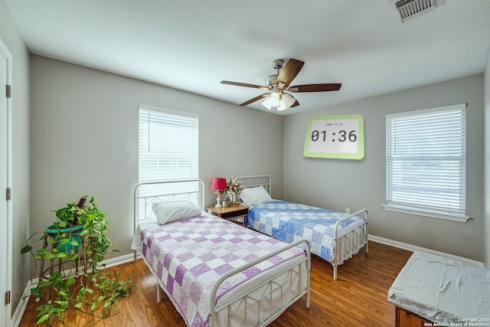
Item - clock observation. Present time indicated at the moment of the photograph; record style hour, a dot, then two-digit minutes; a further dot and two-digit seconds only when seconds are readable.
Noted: 1.36
